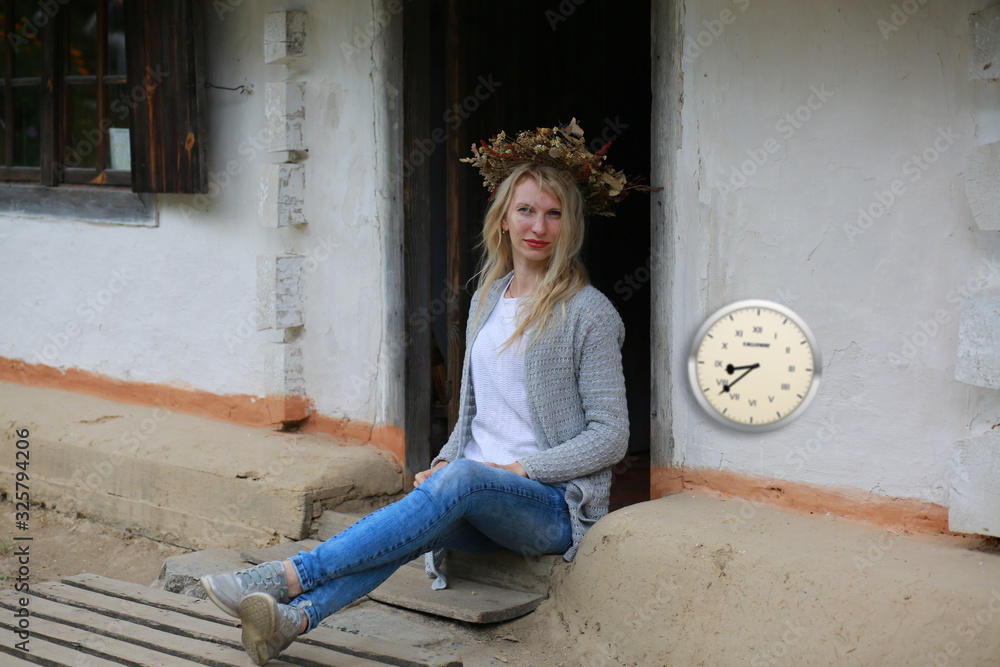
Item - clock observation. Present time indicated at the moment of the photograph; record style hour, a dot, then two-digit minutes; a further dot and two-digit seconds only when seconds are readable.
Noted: 8.38
